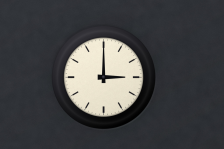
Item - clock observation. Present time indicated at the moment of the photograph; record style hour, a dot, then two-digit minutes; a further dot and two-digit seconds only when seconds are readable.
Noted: 3.00
